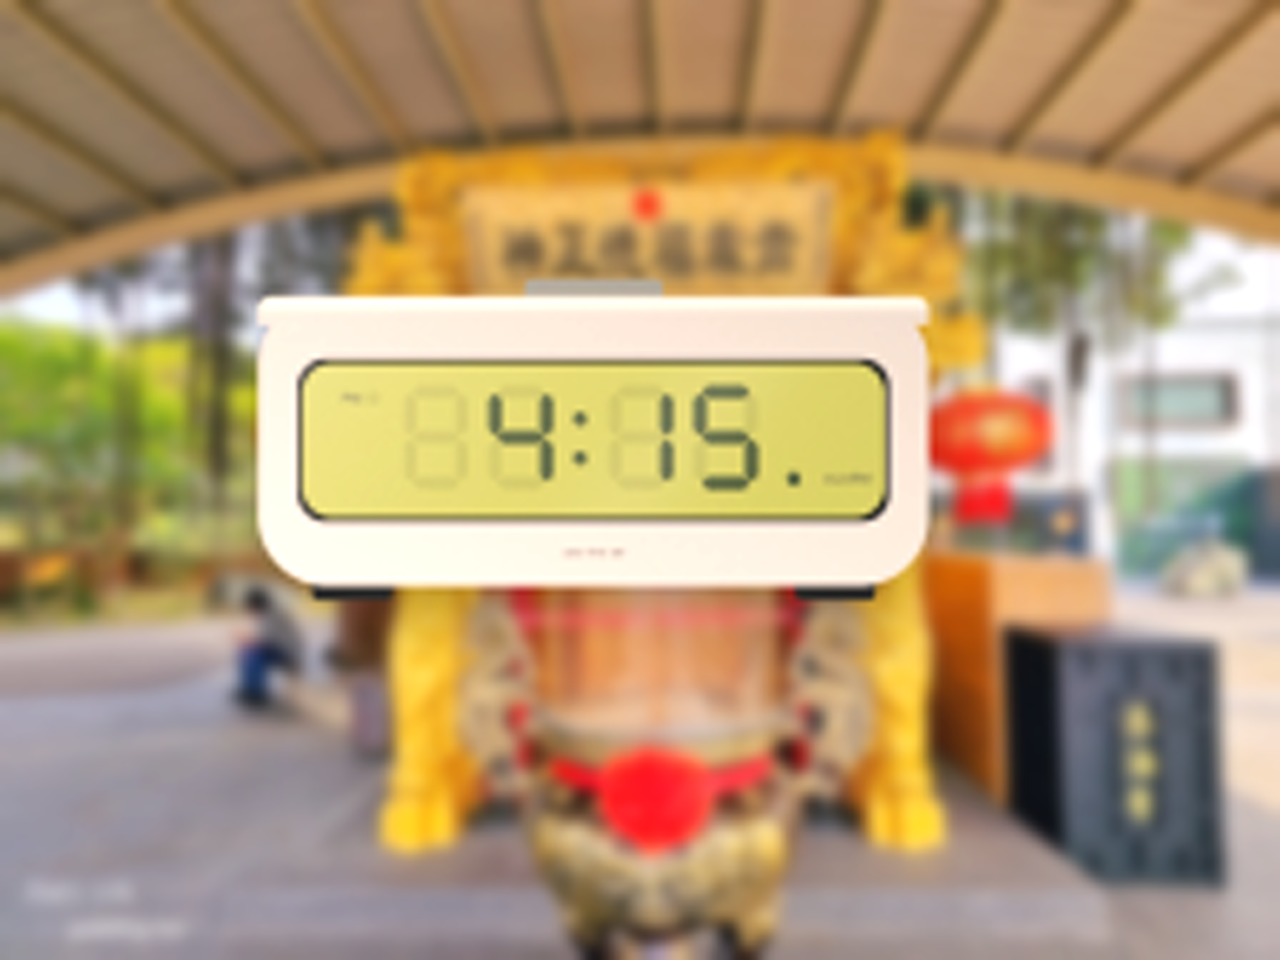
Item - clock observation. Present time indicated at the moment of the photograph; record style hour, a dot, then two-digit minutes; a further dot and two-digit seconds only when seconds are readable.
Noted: 4.15
